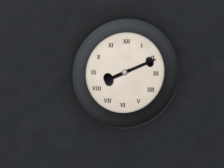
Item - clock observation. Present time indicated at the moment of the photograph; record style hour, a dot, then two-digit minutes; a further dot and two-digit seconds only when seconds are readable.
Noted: 8.11
